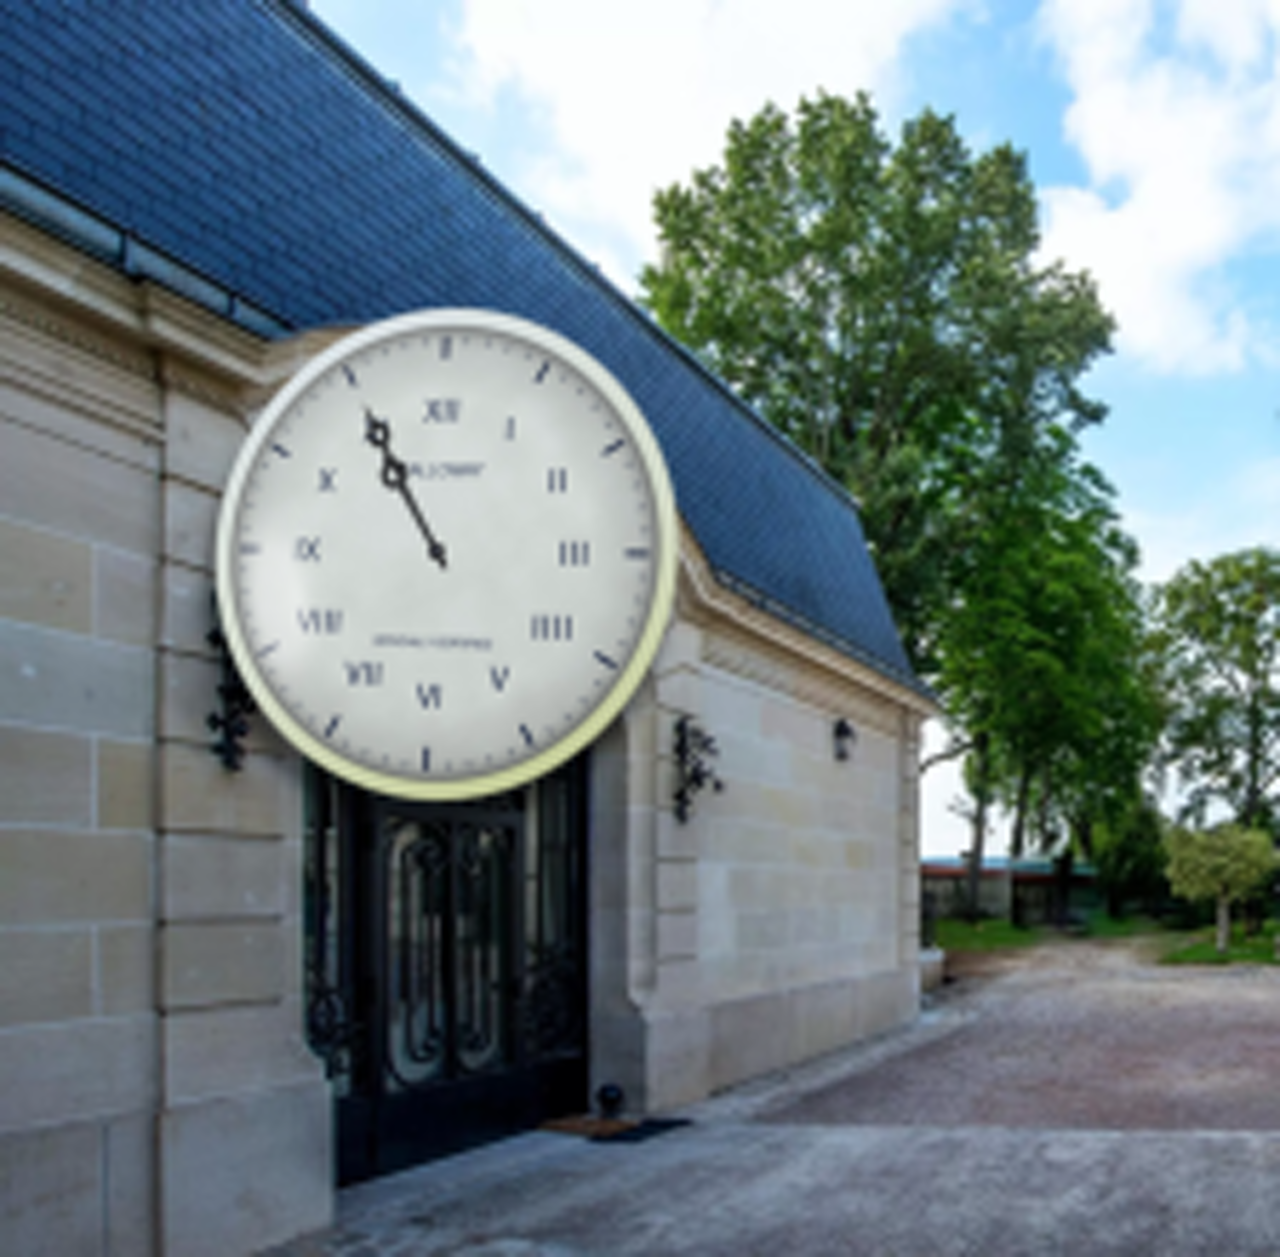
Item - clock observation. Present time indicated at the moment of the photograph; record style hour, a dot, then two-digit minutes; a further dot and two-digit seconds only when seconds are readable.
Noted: 10.55
